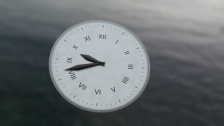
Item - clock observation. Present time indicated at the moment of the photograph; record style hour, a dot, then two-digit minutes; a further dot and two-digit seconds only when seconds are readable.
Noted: 9.42
